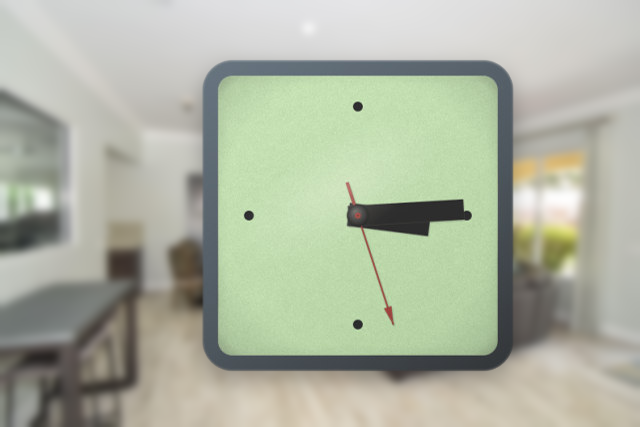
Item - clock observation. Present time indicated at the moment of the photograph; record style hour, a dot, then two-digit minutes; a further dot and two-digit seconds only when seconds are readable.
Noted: 3.14.27
